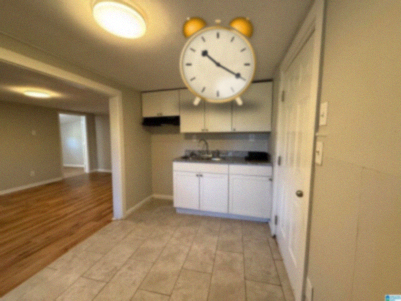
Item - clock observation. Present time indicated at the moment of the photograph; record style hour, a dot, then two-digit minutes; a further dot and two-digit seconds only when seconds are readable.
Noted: 10.20
